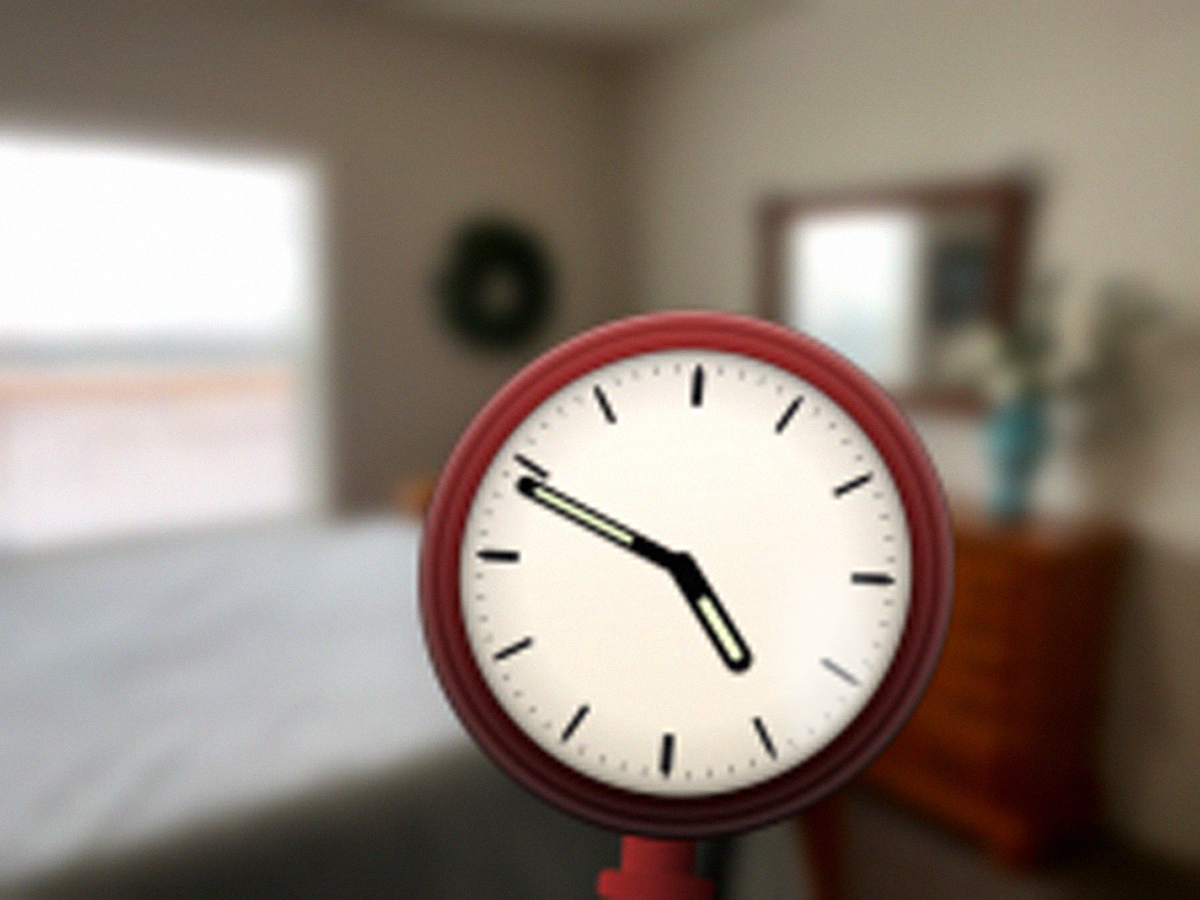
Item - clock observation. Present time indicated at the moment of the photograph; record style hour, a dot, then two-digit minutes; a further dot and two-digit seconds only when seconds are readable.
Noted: 4.49
